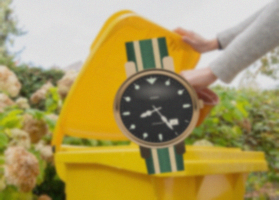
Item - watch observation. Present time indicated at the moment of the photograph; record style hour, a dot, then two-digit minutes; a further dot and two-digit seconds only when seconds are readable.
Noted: 8.25
